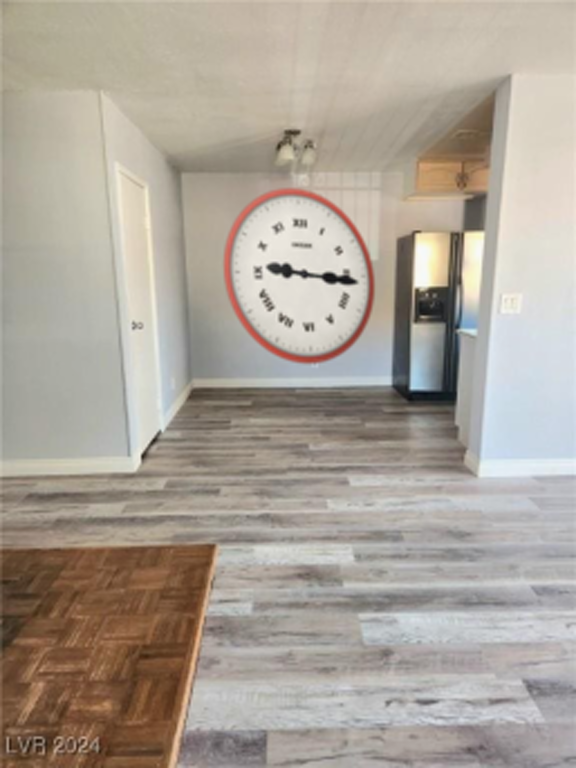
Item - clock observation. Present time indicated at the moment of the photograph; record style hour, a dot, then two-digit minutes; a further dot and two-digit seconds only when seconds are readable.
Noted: 9.16
